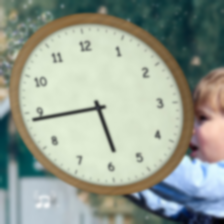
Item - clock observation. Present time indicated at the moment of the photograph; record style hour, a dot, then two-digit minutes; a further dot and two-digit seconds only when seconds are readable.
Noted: 5.44
